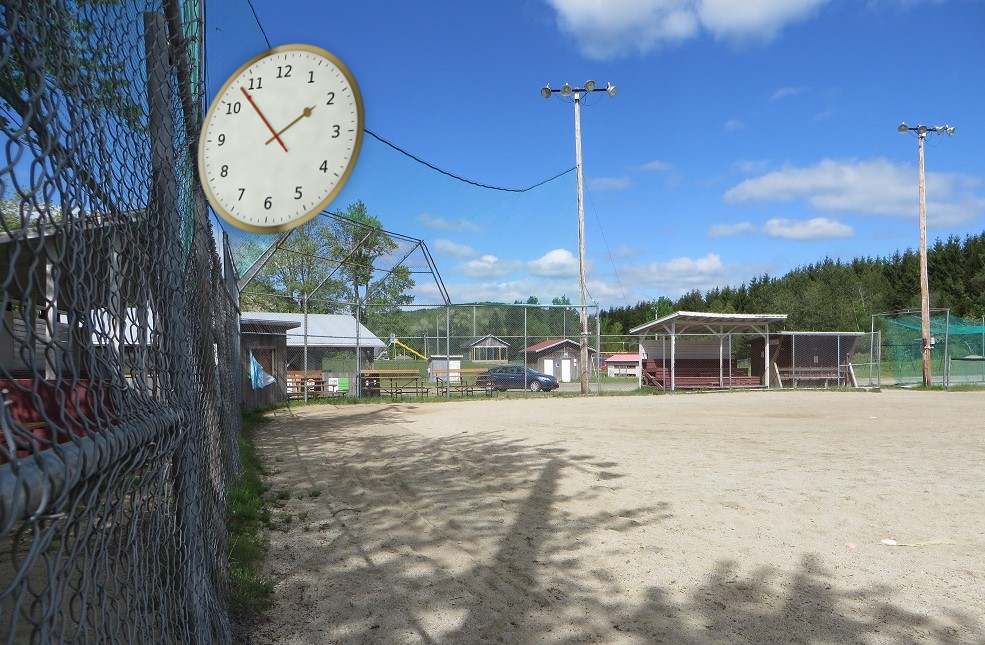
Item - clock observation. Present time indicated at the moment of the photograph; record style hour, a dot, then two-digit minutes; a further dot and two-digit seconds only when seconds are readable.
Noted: 1.52.53
